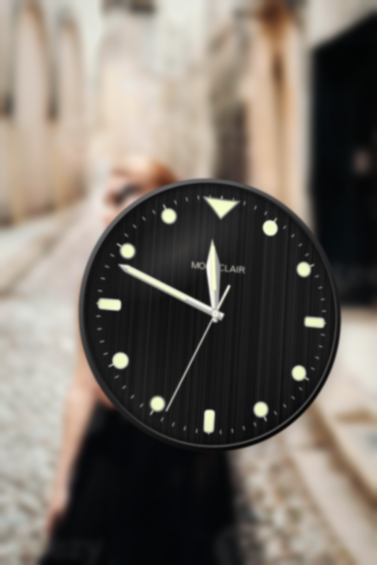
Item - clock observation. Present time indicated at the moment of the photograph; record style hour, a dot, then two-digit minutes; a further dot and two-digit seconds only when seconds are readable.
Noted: 11.48.34
